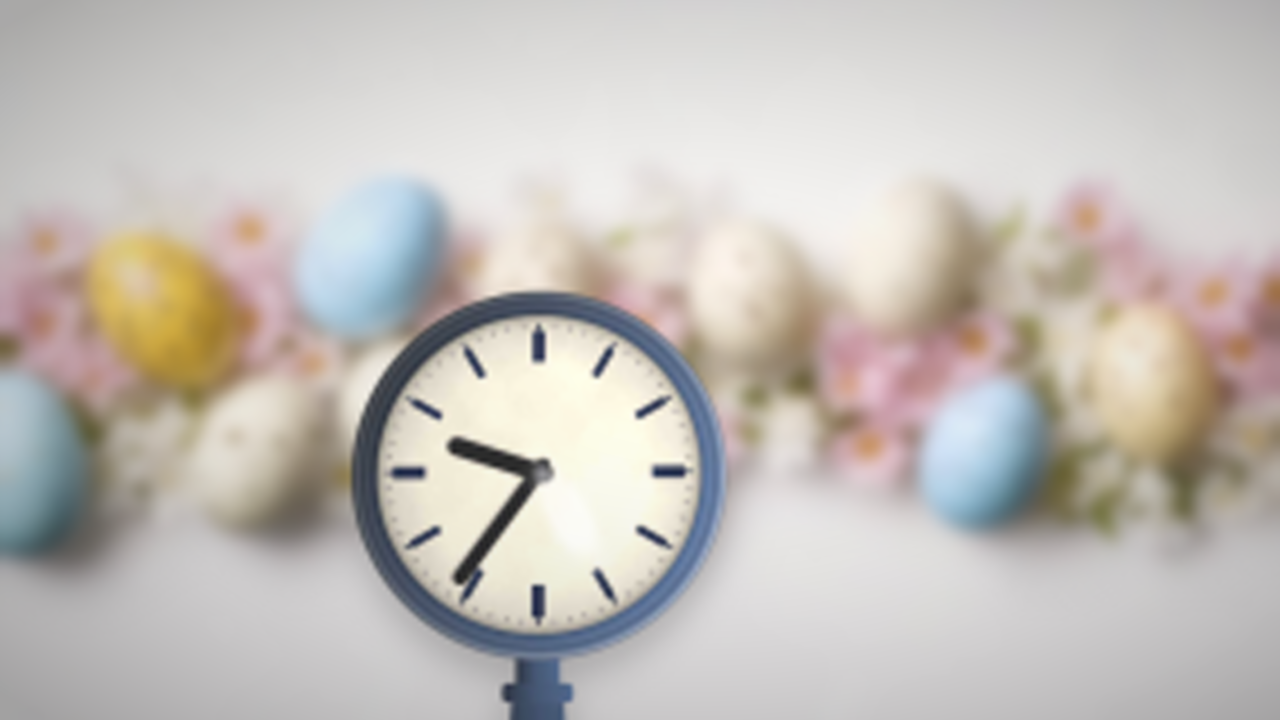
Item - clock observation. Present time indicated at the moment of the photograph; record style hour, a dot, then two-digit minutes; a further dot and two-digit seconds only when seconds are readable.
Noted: 9.36
